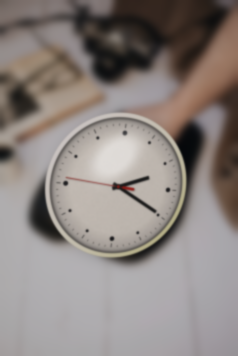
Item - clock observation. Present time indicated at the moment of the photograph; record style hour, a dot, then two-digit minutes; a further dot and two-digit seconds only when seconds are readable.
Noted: 2.19.46
